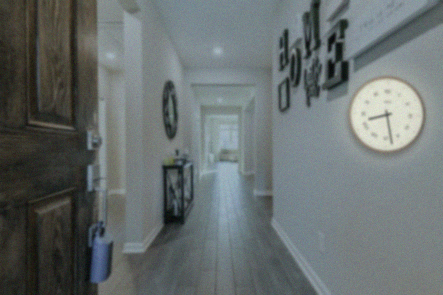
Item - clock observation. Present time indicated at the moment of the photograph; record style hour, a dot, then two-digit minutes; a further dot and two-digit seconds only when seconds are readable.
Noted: 8.28
